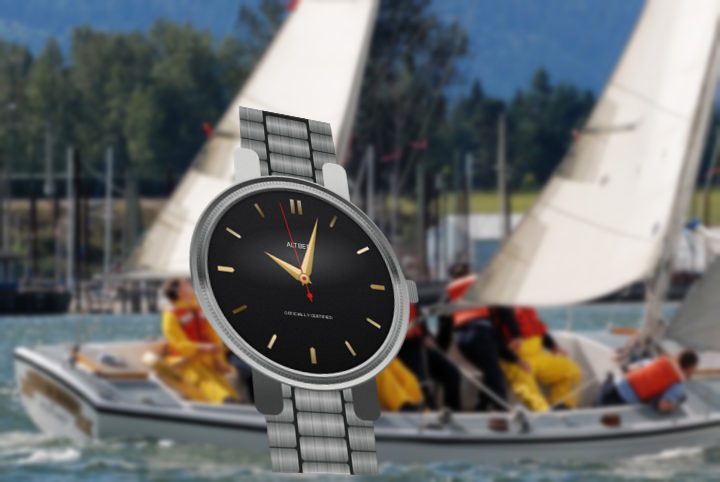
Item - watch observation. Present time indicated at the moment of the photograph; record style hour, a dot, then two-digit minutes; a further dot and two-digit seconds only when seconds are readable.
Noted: 10.02.58
